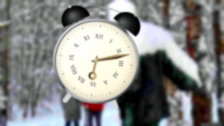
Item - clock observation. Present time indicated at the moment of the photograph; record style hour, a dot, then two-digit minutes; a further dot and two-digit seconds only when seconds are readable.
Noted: 6.12
